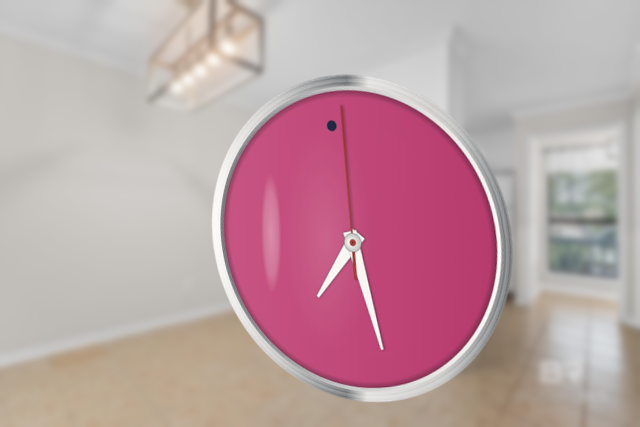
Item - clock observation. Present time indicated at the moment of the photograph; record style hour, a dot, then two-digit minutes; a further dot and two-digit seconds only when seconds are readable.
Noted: 7.29.01
